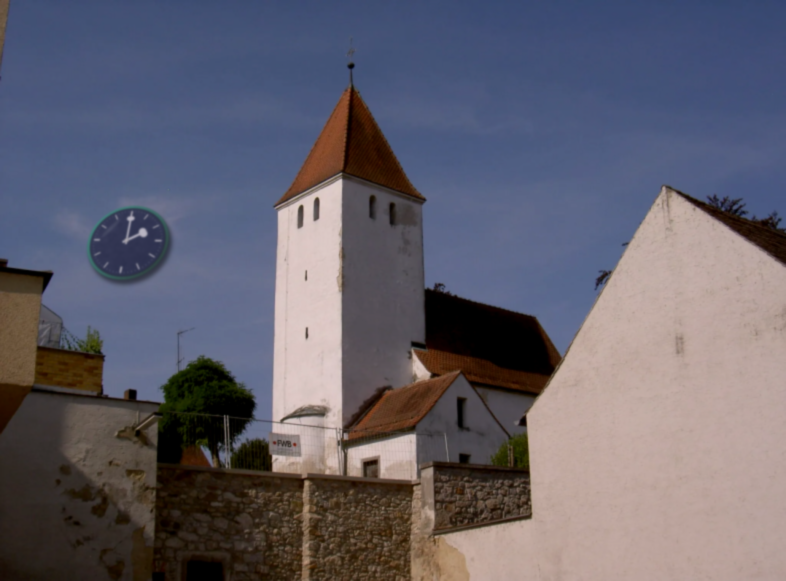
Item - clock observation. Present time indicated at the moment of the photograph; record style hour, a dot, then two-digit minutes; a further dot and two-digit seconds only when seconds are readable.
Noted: 2.00
